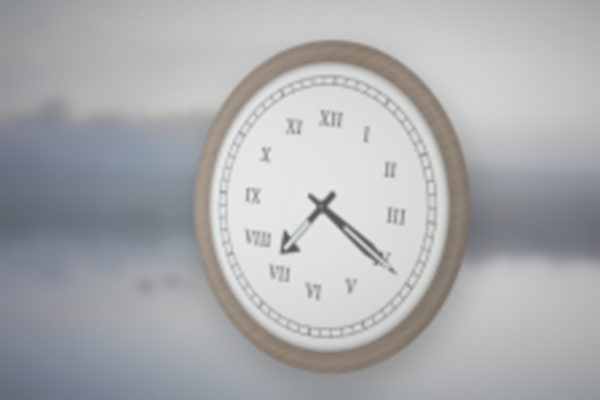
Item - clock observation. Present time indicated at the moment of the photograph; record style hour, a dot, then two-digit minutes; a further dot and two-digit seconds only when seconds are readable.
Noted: 7.20
